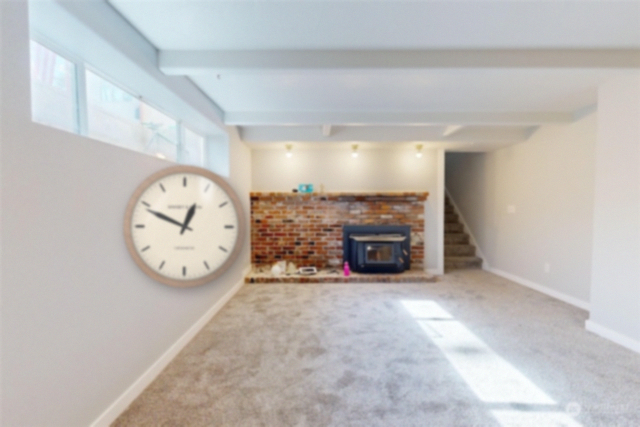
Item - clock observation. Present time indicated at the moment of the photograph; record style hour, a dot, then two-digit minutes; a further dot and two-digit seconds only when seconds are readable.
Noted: 12.49
